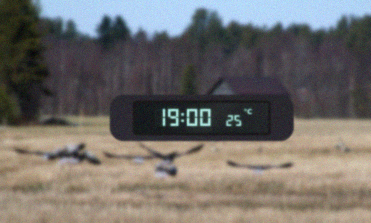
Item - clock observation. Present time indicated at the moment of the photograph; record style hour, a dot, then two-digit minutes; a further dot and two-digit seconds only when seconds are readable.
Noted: 19.00
